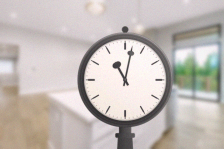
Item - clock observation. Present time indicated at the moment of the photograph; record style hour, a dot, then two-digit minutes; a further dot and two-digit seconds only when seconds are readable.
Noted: 11.02
